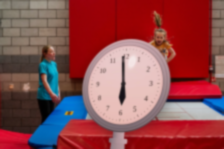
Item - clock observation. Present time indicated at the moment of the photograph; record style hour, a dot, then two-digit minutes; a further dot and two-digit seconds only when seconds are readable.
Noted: 5.59
